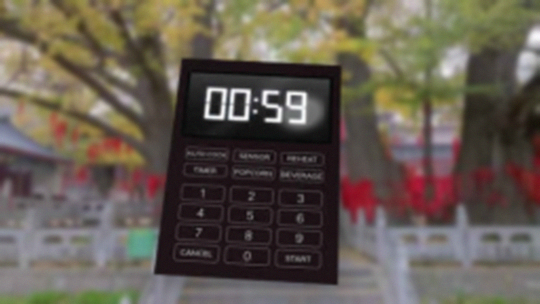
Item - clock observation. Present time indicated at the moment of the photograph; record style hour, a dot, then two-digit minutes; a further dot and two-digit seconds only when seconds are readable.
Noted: 0.59
